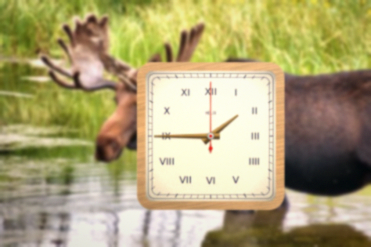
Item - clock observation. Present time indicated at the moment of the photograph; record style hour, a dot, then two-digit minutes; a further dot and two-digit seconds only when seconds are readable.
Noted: 1.45.00
